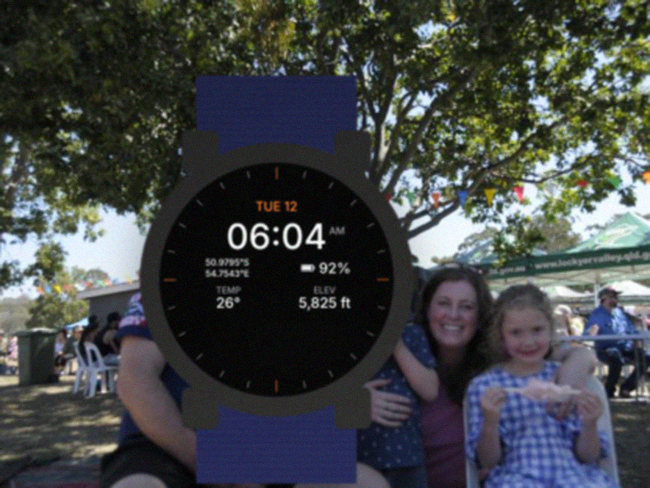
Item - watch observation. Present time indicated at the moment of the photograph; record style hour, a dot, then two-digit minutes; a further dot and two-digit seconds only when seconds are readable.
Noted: 6.04
